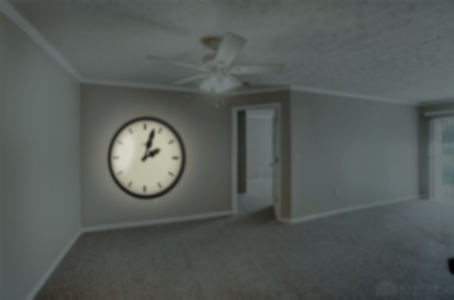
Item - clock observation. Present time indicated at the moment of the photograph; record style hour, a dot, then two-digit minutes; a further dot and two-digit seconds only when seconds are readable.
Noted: 2.03
